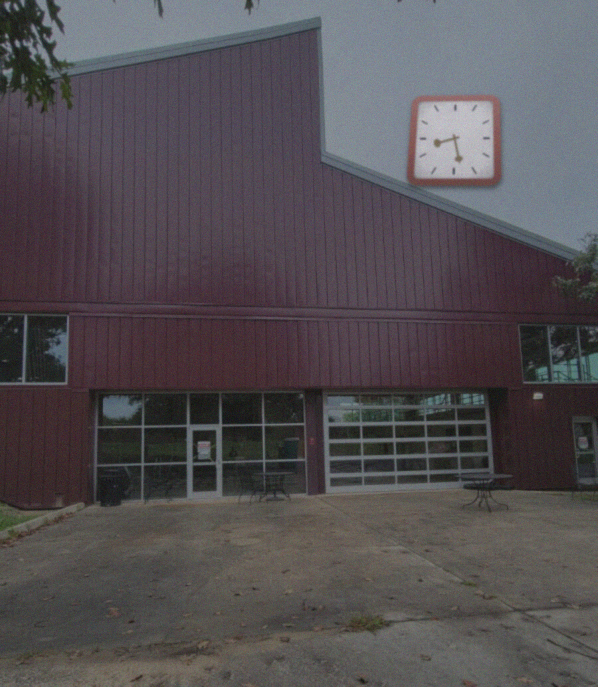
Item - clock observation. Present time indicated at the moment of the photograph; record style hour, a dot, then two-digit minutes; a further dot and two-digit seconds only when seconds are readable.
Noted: 8.28
